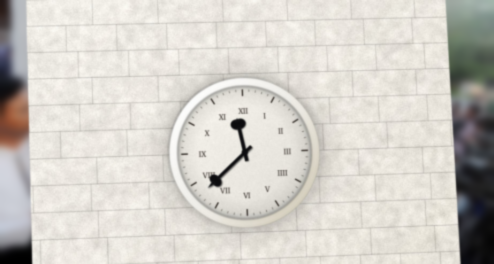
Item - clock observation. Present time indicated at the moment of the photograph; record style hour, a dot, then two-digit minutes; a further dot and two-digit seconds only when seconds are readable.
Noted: 11.38
